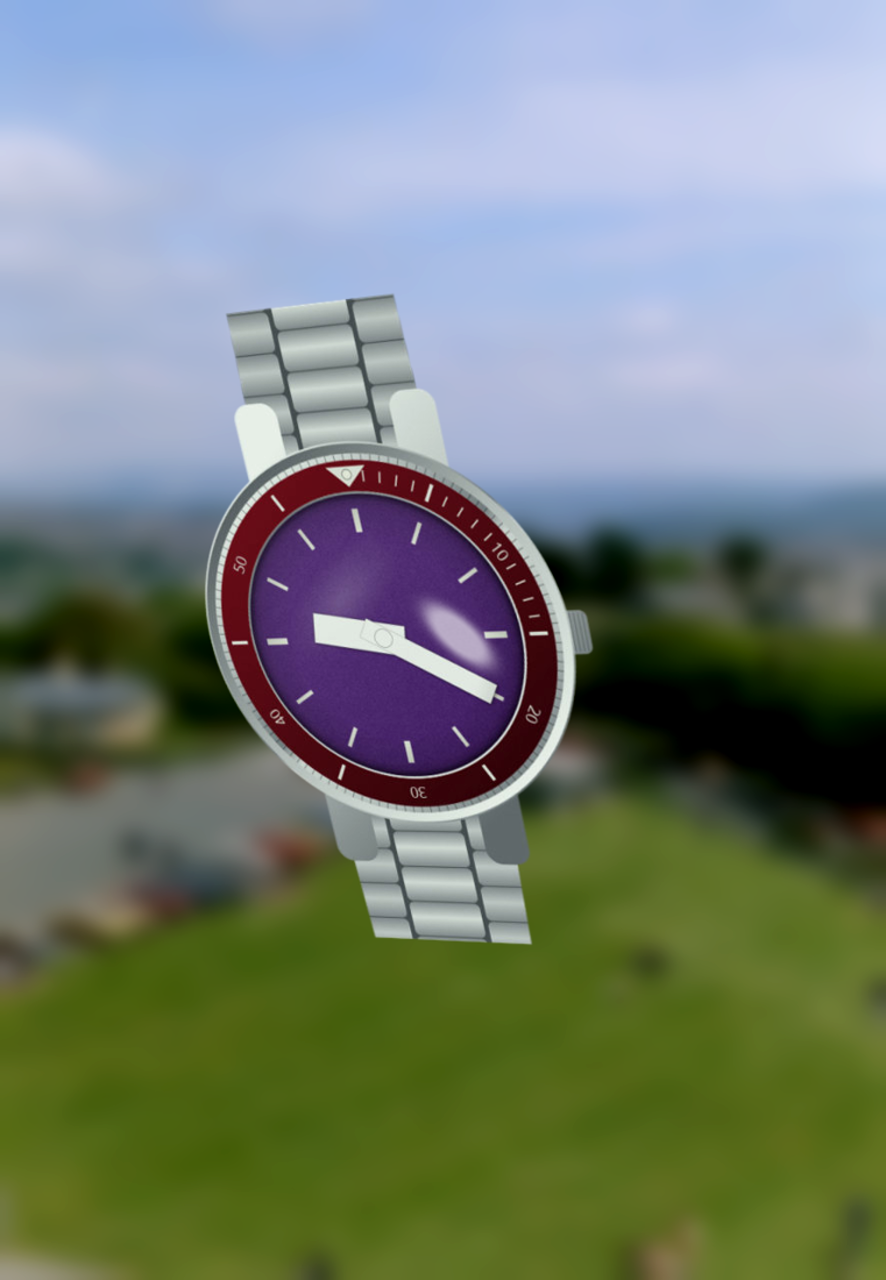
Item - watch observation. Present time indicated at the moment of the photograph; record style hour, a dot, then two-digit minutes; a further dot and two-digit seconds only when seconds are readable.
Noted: 9.20
